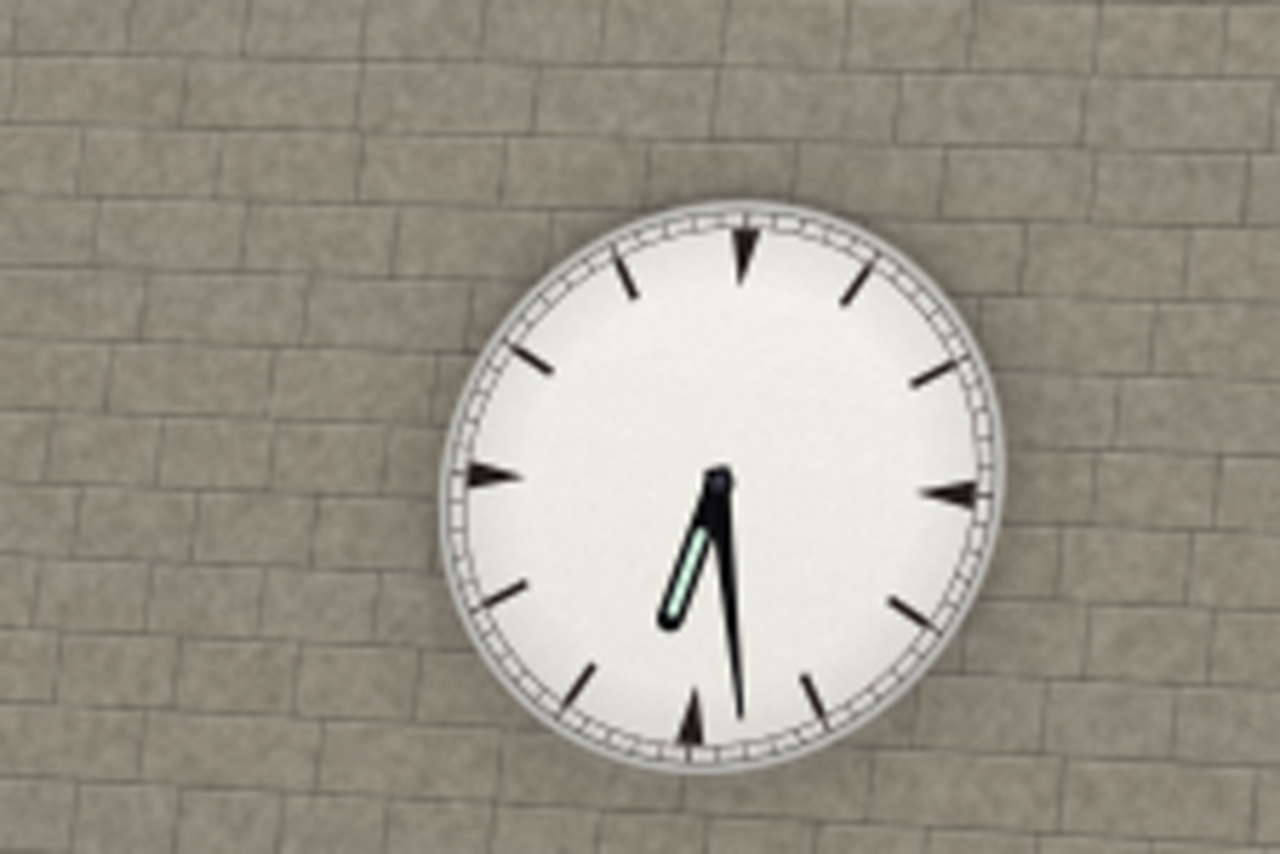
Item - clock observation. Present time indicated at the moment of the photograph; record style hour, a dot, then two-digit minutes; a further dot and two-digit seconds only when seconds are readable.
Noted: 6.28
